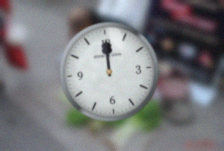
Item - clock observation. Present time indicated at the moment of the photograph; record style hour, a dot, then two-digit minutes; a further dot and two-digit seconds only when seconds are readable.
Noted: 12.00
